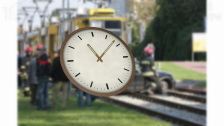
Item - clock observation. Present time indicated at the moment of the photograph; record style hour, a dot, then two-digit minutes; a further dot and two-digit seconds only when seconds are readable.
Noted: 11.08
